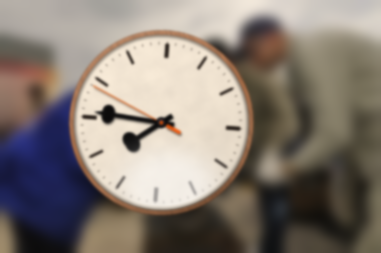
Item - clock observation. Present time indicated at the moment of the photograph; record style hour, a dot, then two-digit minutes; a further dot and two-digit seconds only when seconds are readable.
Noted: 7.45.49
